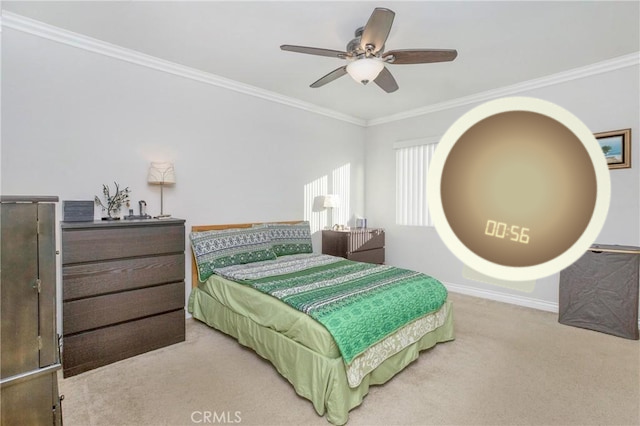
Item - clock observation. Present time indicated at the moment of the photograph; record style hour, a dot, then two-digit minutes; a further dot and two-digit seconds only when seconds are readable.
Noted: 0.56
